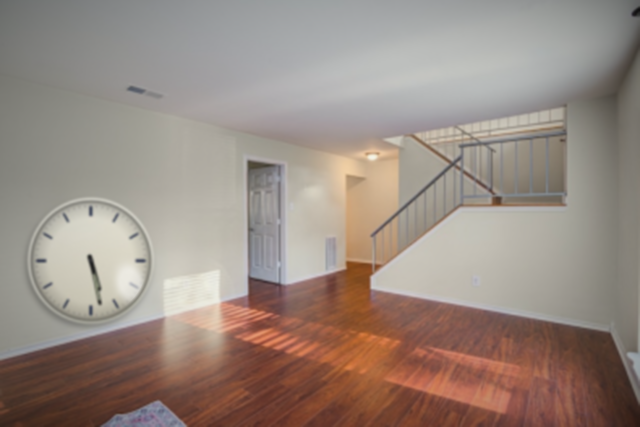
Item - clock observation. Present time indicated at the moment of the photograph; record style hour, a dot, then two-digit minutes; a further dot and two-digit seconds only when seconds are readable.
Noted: 5.28
